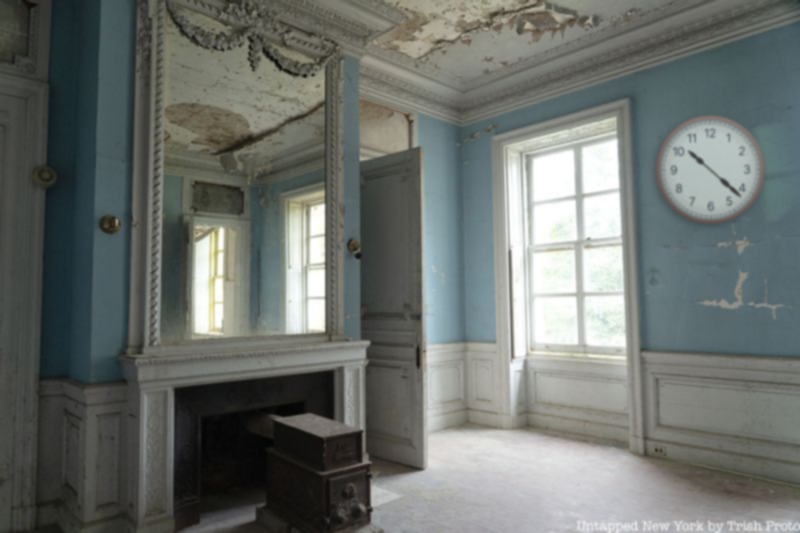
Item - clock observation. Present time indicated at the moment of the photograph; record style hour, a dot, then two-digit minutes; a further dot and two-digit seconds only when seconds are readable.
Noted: 10.22
